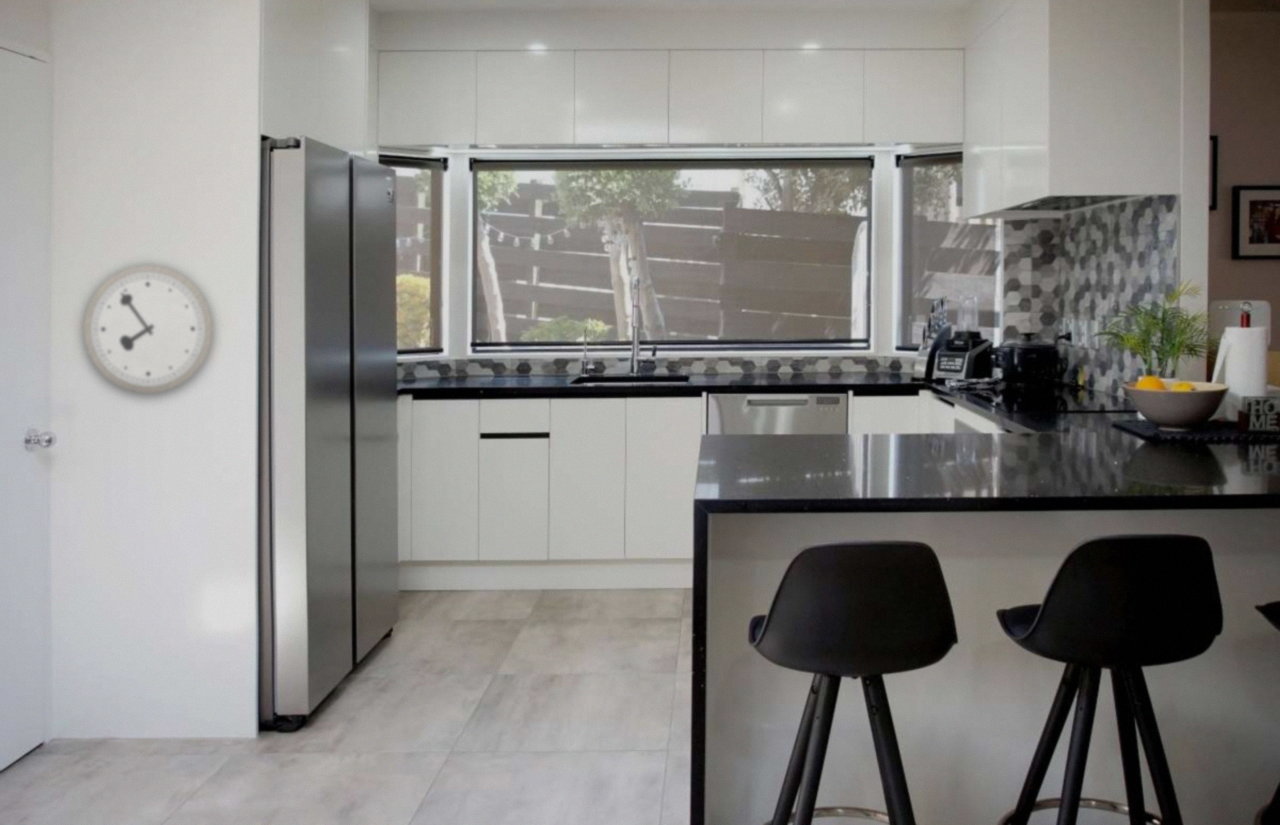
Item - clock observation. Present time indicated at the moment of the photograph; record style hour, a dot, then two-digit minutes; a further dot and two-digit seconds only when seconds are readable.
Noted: 7.54
